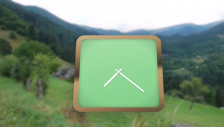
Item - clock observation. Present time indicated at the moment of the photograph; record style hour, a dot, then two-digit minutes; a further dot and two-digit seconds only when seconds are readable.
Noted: 7.22
